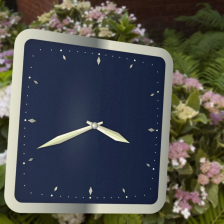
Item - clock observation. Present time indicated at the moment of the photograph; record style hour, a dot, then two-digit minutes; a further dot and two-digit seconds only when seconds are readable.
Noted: 3.41
